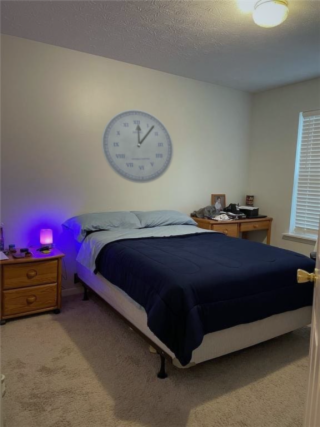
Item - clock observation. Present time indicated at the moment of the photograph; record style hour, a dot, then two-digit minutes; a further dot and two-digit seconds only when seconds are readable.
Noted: 12.07
